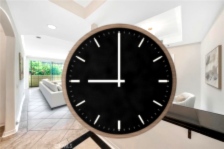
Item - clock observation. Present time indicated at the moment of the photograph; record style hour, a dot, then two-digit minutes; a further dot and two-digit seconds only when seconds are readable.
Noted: 9.00
